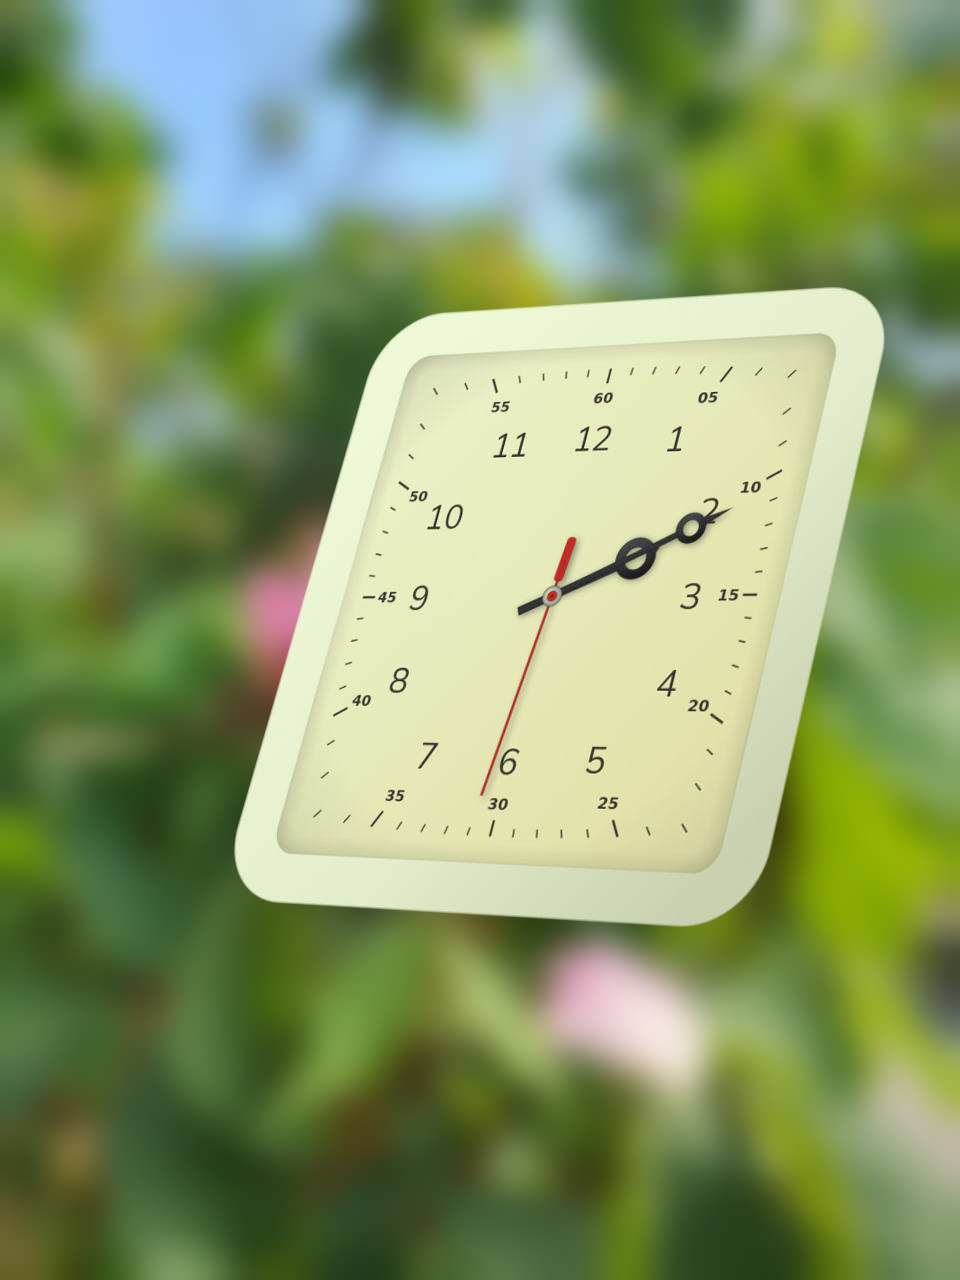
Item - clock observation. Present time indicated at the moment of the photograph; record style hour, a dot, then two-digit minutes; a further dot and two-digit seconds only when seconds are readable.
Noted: 2.10.31
